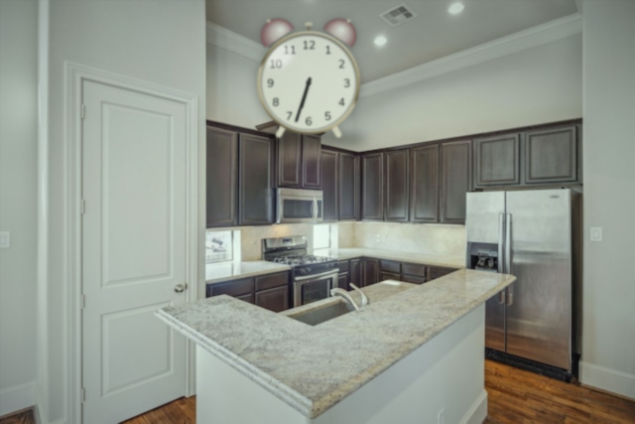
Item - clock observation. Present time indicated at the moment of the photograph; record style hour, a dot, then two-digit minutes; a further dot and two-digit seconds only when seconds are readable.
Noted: 6.33
